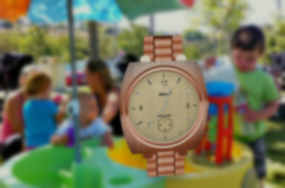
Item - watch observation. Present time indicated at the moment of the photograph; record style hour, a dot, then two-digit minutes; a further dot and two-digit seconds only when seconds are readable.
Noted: 12.37
